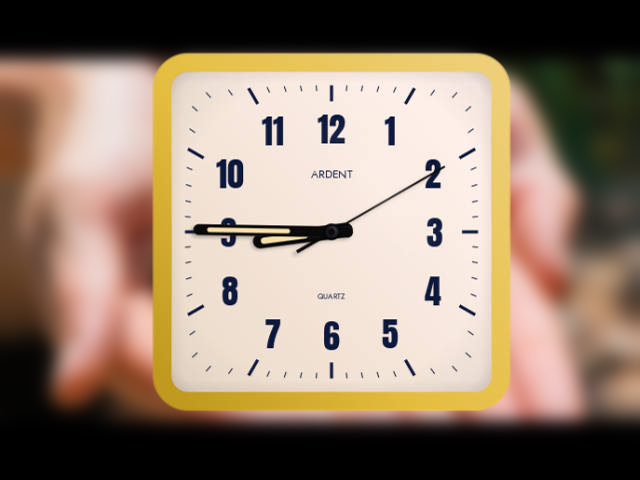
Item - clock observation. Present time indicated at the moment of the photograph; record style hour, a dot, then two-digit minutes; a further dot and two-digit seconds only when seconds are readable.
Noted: 8.45.10
